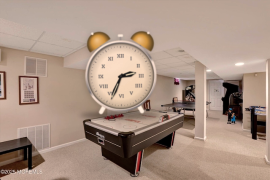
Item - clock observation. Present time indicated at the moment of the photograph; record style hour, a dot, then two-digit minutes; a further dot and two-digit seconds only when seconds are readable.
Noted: 2.34
